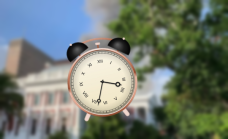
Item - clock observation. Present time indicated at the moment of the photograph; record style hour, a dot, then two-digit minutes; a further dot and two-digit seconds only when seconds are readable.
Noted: 3.33
